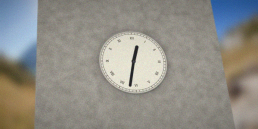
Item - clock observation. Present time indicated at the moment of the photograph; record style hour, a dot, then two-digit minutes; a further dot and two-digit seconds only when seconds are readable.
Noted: 12.32
